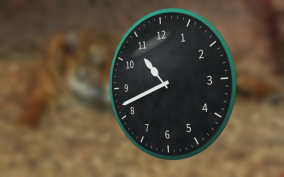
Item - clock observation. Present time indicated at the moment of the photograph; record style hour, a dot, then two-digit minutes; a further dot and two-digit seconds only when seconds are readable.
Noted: 10.42
